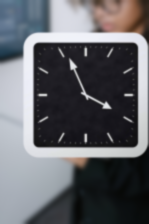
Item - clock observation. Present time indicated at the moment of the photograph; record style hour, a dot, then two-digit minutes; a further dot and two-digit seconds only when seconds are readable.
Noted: 3.56
